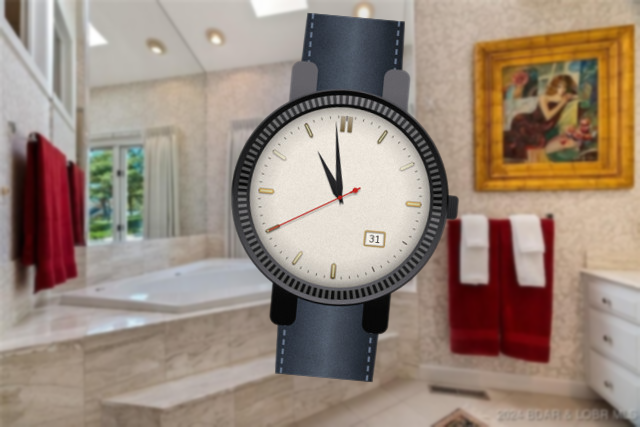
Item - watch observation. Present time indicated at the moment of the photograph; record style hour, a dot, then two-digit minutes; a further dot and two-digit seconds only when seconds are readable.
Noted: 10.58.40
